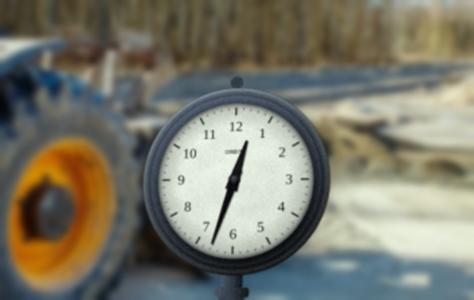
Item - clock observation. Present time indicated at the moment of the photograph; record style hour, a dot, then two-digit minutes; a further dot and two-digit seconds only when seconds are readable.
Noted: 12.33
